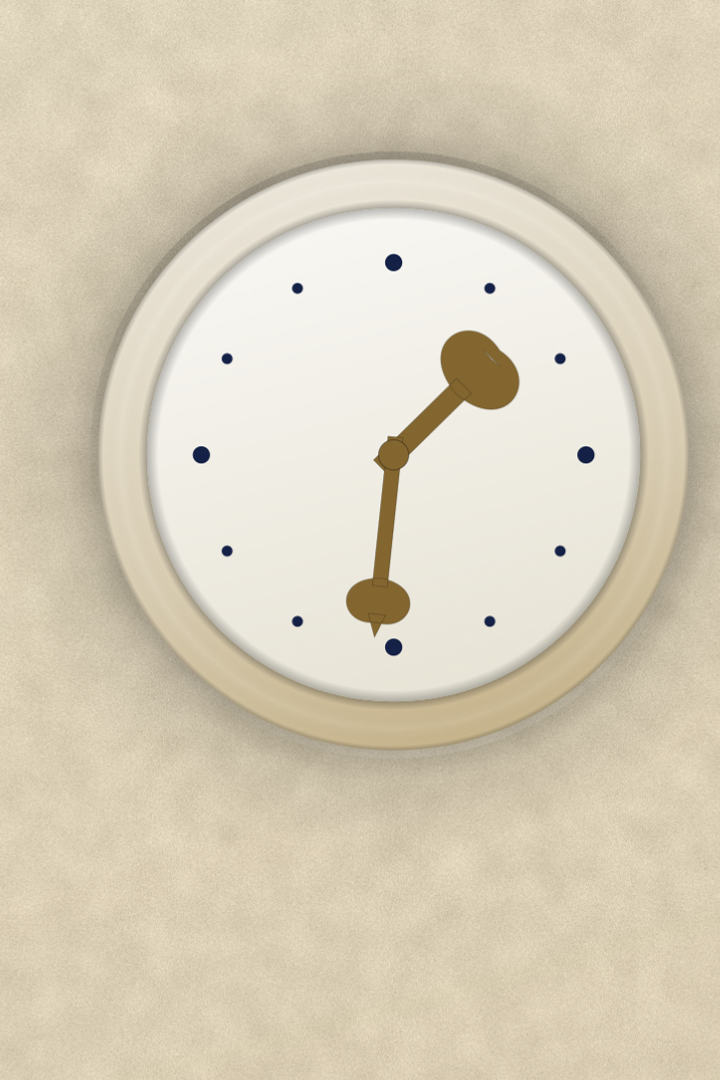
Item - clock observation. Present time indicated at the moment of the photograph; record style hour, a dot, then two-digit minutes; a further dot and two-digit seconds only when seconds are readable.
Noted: 1.31
